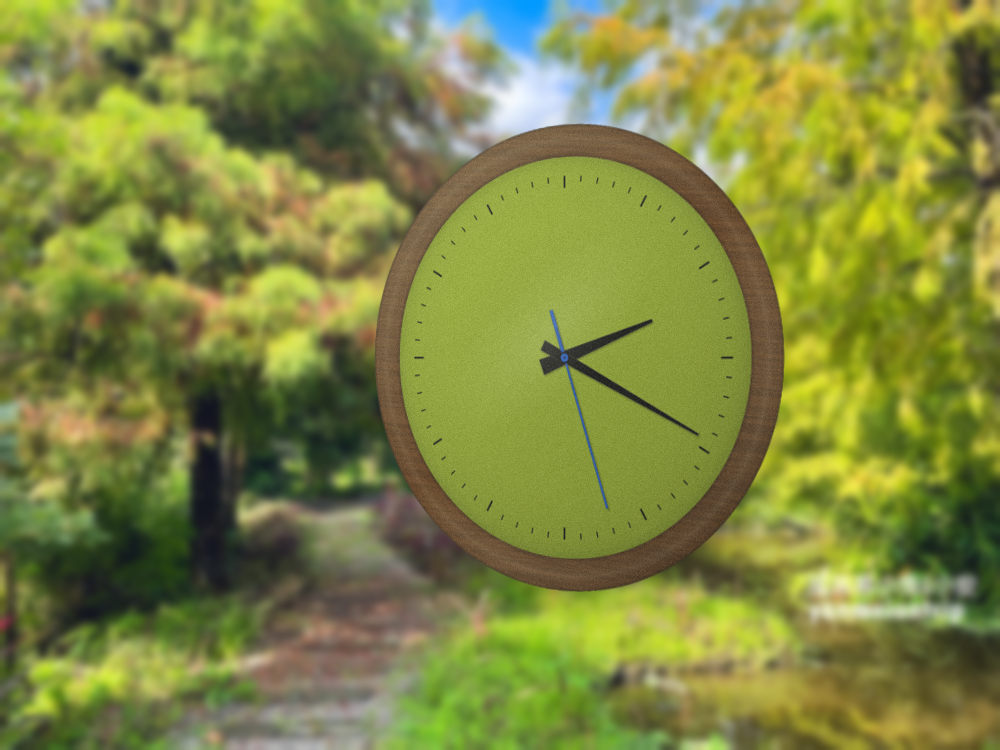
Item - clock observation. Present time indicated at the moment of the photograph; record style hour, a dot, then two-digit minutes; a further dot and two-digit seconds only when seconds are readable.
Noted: 2.19.27
